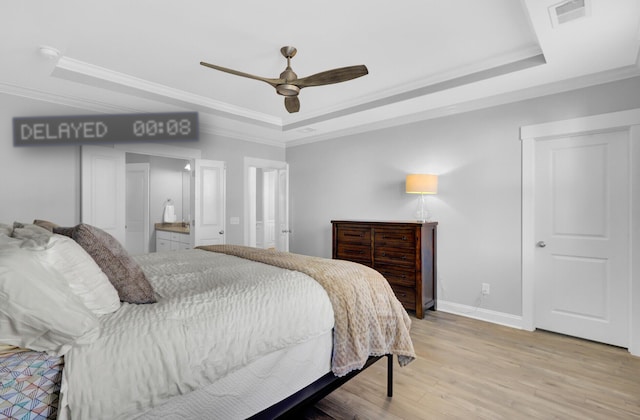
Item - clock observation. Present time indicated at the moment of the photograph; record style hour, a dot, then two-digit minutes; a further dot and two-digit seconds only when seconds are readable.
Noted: 0.08
